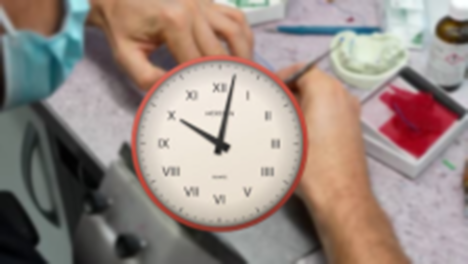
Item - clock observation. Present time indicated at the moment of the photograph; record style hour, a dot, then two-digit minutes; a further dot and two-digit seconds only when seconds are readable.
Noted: 10.02
